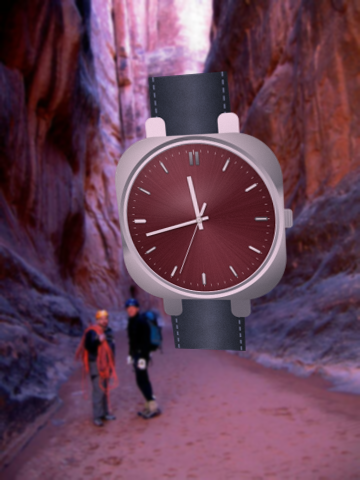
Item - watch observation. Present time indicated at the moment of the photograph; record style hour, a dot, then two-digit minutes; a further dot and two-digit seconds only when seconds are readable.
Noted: 11.42.34
